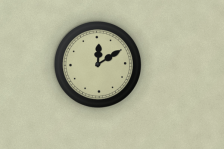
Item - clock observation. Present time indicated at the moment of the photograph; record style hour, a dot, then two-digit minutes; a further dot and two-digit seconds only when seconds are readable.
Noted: 12.10
